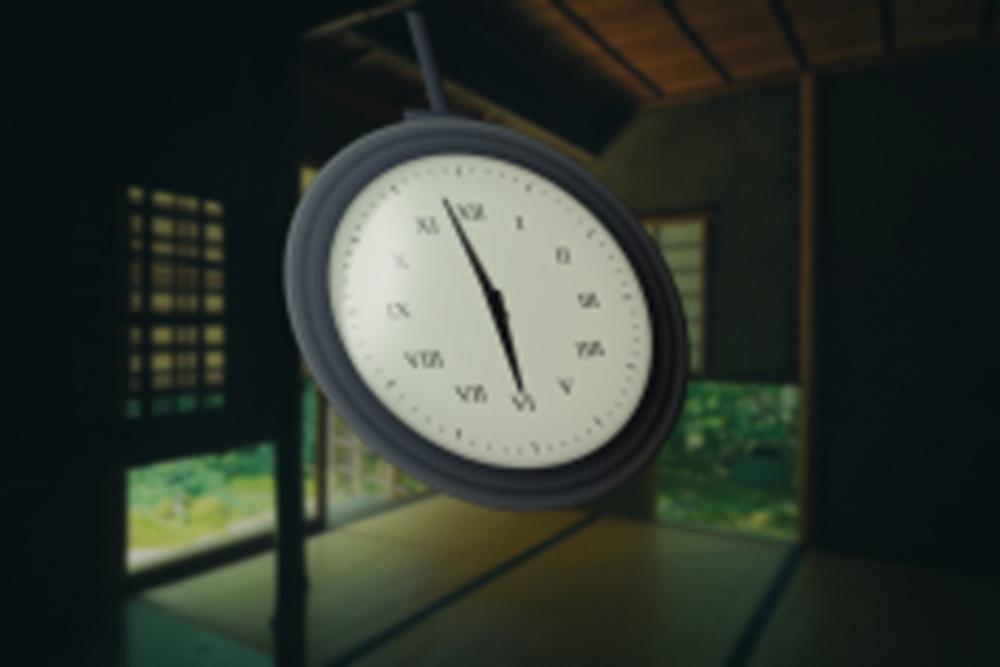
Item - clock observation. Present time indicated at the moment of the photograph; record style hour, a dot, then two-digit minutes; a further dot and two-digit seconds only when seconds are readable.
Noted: 5.58
